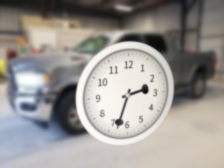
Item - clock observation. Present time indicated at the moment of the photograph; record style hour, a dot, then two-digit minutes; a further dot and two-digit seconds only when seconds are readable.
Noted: 2.33
